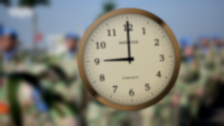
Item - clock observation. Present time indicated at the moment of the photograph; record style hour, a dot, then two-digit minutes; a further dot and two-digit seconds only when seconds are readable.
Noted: 9.00
